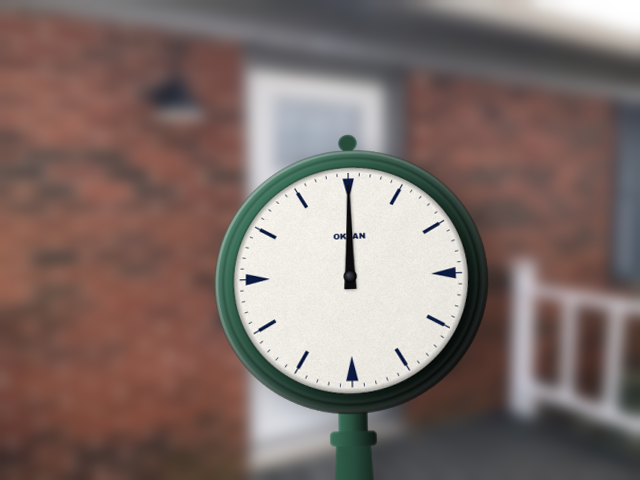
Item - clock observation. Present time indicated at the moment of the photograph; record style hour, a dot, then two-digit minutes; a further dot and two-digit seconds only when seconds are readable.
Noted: 12.00
